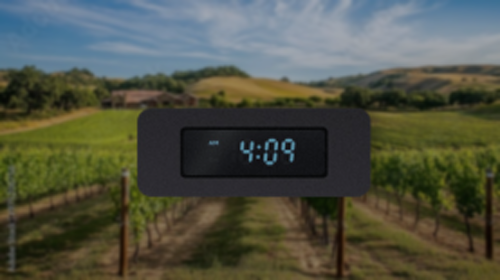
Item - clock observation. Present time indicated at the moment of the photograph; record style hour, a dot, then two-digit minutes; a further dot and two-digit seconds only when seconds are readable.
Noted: 4.09
